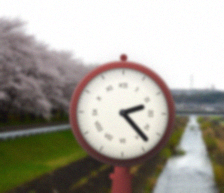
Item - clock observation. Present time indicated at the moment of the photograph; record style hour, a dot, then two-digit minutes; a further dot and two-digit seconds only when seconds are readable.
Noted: 2.23
